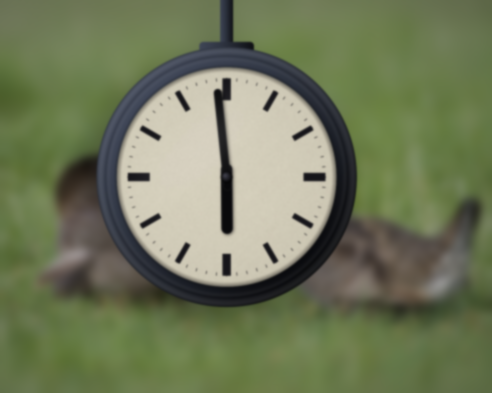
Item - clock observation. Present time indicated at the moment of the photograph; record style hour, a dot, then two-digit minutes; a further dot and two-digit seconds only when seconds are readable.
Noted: 5.59
